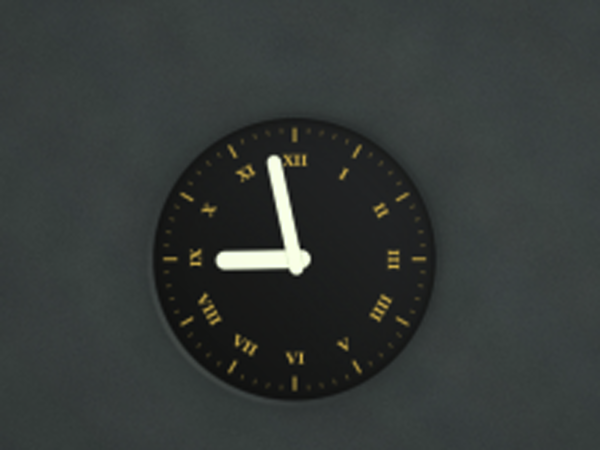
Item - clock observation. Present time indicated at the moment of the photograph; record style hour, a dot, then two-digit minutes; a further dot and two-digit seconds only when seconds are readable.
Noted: 8.58
